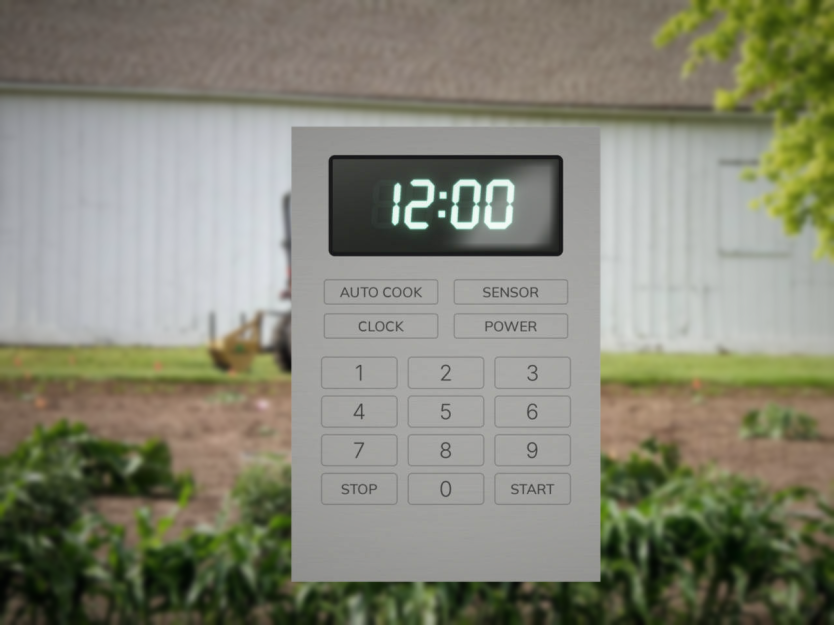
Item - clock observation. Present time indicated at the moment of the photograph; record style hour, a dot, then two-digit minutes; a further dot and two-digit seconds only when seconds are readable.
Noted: 12.00
